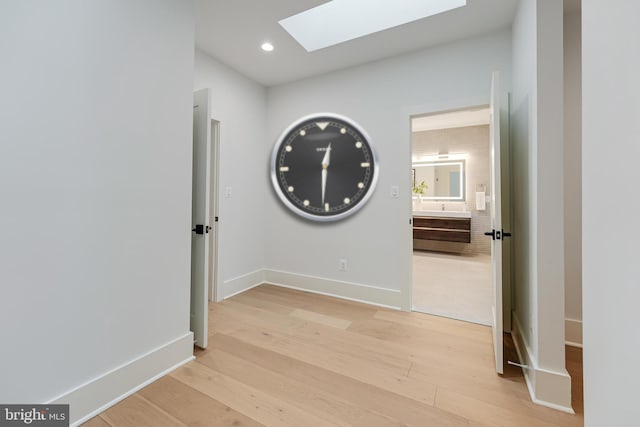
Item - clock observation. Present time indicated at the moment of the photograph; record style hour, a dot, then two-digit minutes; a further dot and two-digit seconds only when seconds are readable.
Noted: 12.31
